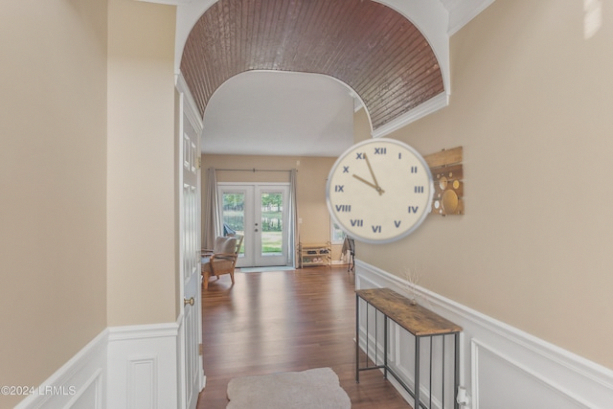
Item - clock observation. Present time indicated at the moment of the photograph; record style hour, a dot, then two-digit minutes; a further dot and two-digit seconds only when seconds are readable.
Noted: 9.56
